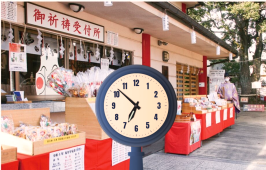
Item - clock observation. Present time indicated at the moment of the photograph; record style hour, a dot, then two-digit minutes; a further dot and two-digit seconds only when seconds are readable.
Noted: 6.52
